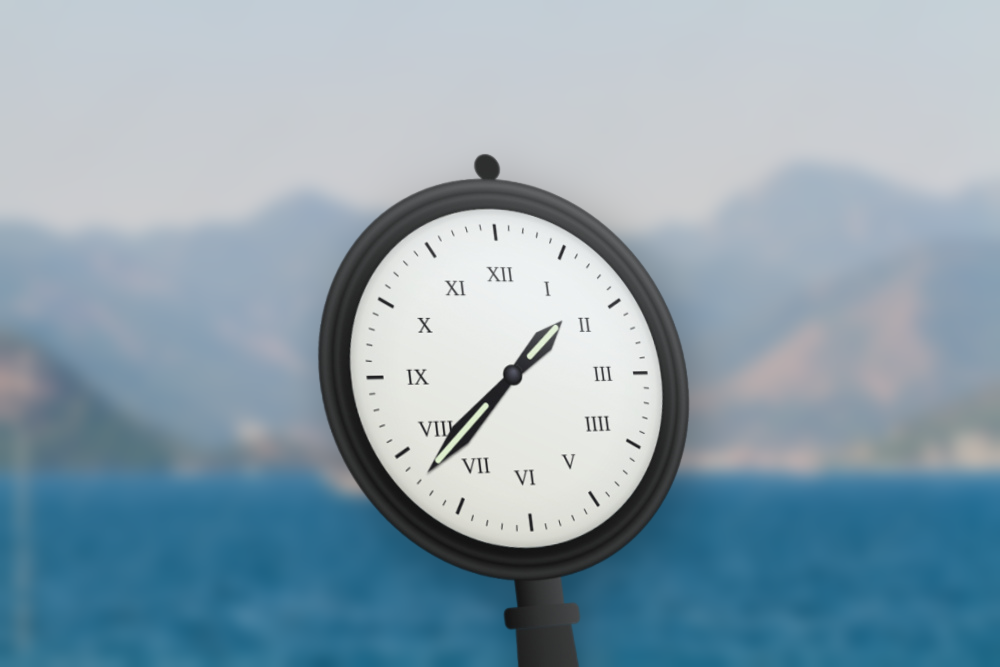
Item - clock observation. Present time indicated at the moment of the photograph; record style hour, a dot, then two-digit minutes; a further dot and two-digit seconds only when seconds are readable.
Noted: 1.38
